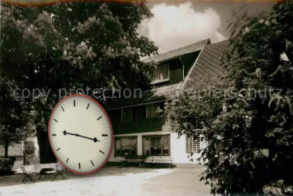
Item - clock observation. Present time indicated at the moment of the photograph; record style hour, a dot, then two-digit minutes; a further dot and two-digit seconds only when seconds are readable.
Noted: 9.17
